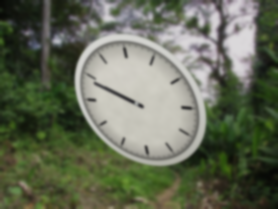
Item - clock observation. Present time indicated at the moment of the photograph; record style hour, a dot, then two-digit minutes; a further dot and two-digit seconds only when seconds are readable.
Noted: 9.49
